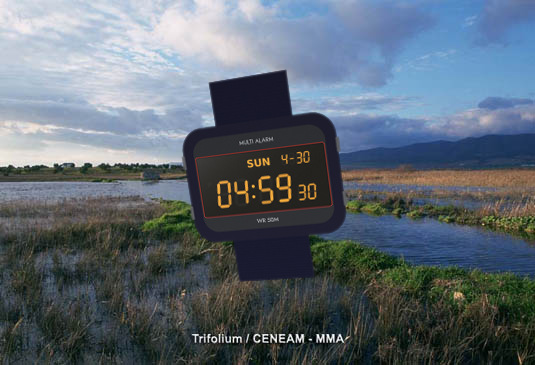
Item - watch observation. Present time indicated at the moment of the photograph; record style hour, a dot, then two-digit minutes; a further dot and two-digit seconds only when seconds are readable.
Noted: 4.59.30
